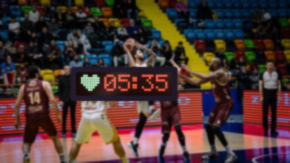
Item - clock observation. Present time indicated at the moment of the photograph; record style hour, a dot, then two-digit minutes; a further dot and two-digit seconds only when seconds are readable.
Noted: 5.35
